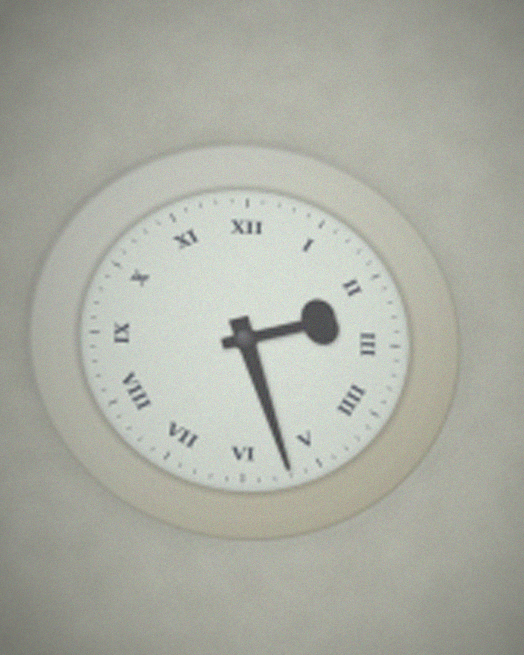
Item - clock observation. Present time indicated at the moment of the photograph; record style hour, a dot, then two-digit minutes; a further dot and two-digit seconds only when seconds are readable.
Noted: 2.27
